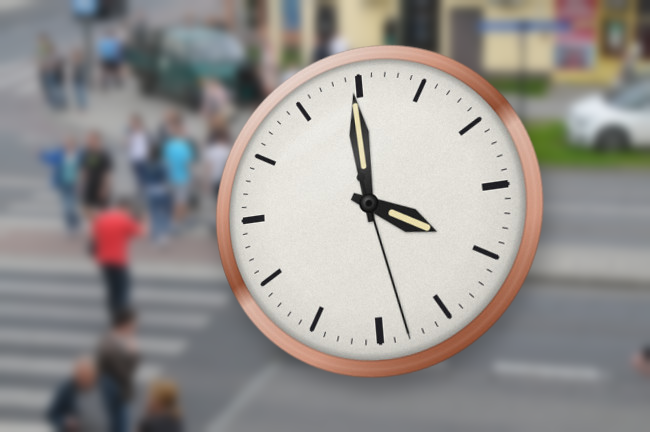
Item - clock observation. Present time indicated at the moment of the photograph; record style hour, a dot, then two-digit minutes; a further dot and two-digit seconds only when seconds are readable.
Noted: 3.59.28
